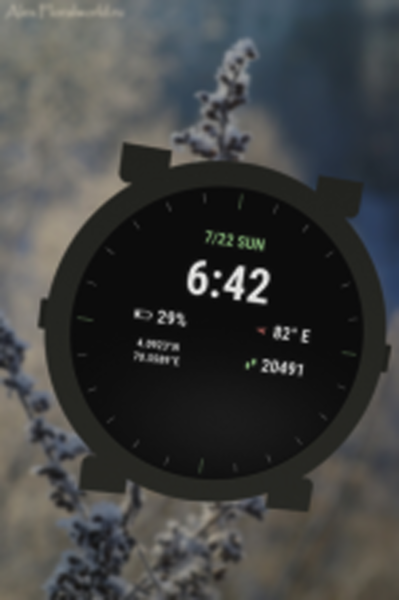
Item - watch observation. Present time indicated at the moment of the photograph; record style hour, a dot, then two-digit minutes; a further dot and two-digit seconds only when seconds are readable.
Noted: 6.42
